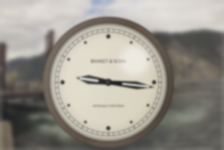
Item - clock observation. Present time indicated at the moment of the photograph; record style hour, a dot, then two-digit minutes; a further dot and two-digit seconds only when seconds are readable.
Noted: 9.16
